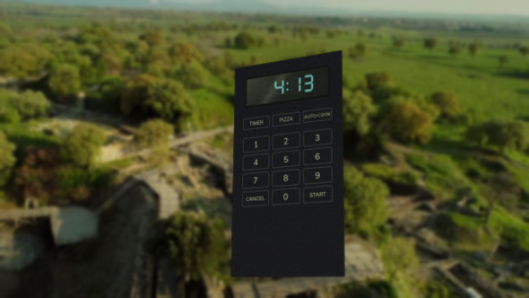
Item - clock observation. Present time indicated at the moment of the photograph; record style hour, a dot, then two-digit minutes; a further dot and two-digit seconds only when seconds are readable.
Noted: 4.13
